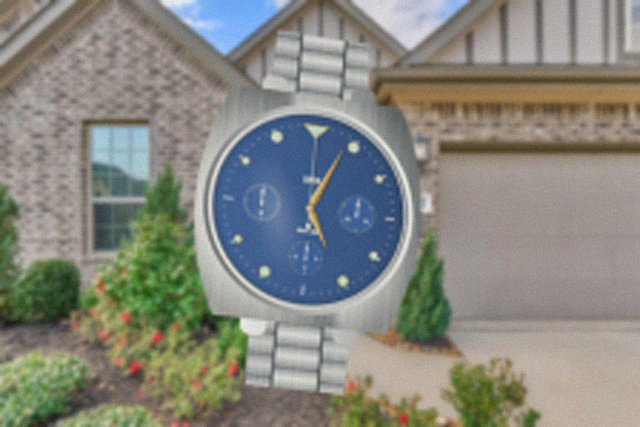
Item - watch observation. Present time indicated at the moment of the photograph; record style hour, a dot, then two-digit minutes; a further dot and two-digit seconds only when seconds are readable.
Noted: 5.04
